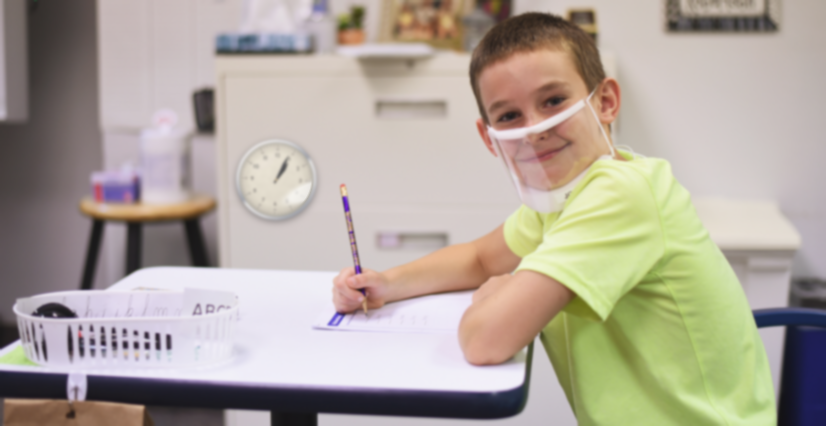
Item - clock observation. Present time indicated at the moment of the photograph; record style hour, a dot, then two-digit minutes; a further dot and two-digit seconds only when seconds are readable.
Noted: 1.04
